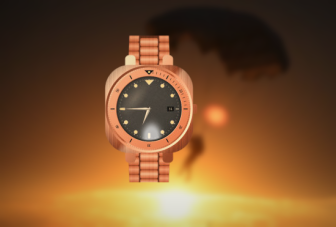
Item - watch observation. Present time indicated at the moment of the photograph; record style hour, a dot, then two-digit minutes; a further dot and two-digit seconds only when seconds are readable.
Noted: 6.45
